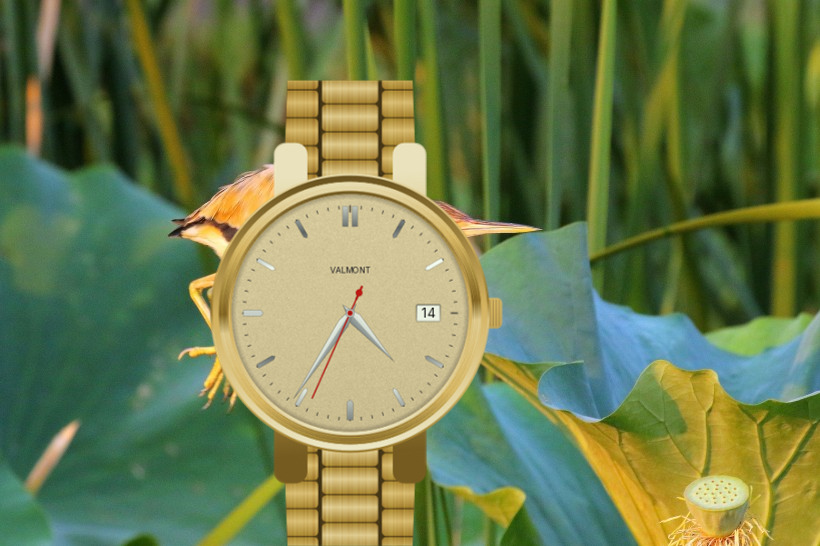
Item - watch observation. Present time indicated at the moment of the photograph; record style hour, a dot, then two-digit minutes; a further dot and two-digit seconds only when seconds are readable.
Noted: 4.35.34
